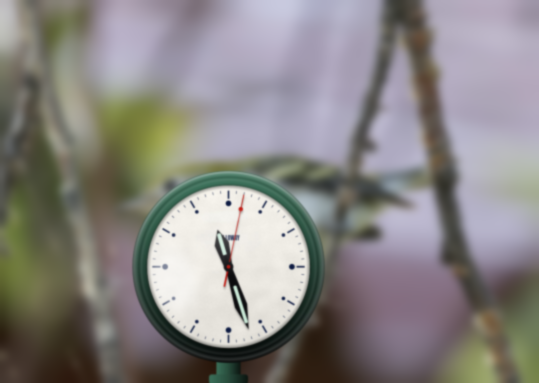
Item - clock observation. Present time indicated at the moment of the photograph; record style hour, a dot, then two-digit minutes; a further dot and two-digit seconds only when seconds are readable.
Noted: 11.27.02
